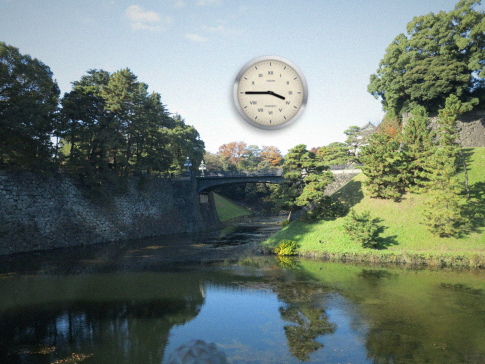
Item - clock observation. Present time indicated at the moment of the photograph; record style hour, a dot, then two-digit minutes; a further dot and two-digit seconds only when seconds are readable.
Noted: 3.45
